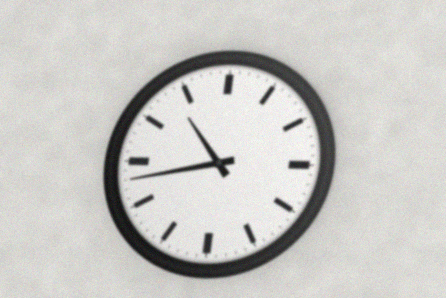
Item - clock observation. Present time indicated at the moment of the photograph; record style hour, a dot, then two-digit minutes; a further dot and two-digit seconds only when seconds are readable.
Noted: 10.43
